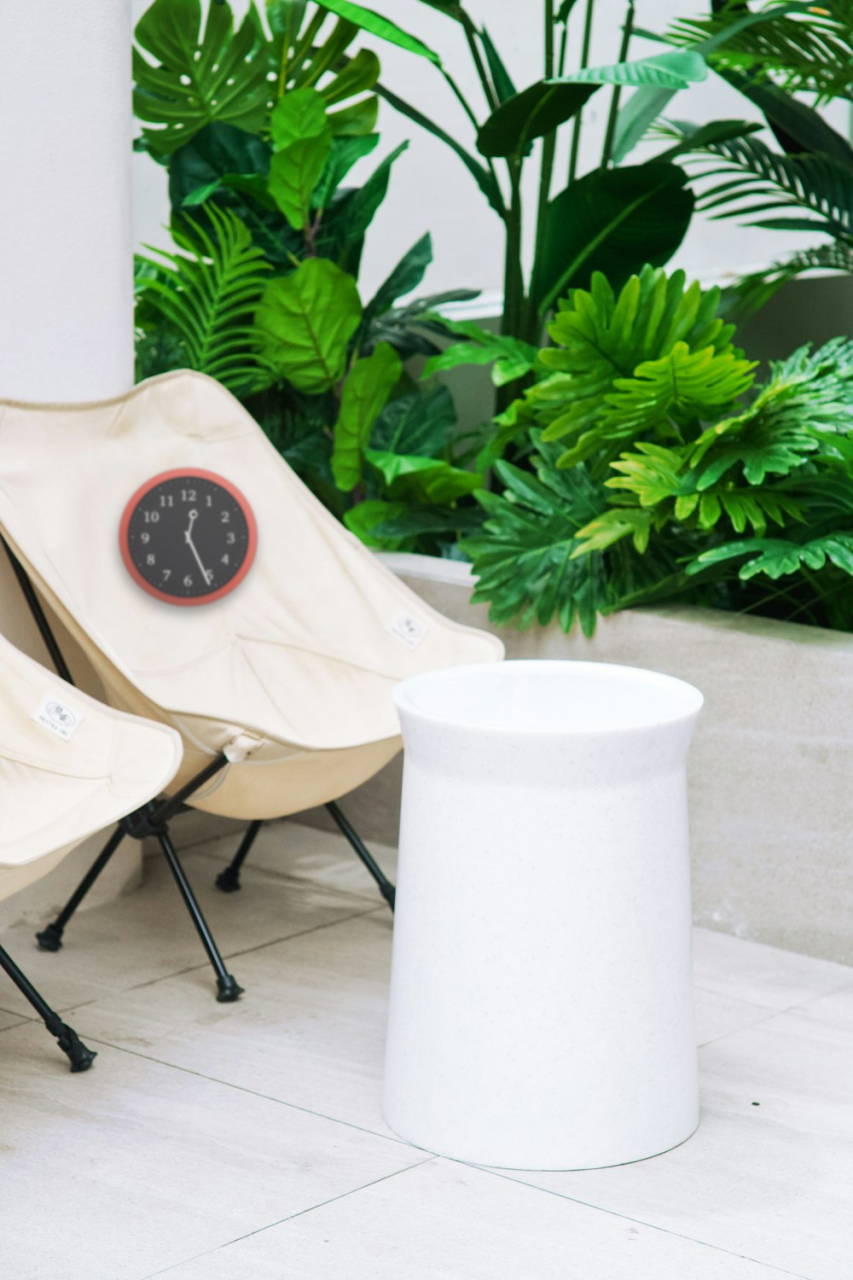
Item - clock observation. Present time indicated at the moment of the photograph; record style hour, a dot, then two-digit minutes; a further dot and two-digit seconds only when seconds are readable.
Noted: 12.26
